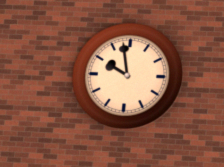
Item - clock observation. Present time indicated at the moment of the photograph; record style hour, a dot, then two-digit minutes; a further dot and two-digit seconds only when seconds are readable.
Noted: 9.58
